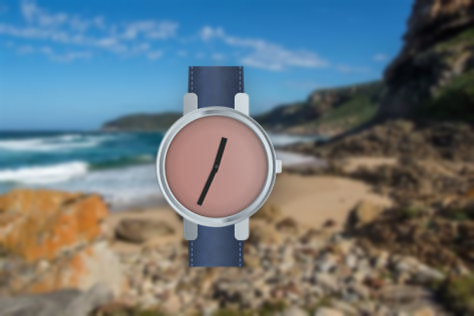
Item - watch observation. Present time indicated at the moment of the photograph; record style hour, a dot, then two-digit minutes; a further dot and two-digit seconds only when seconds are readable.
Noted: 12.34
